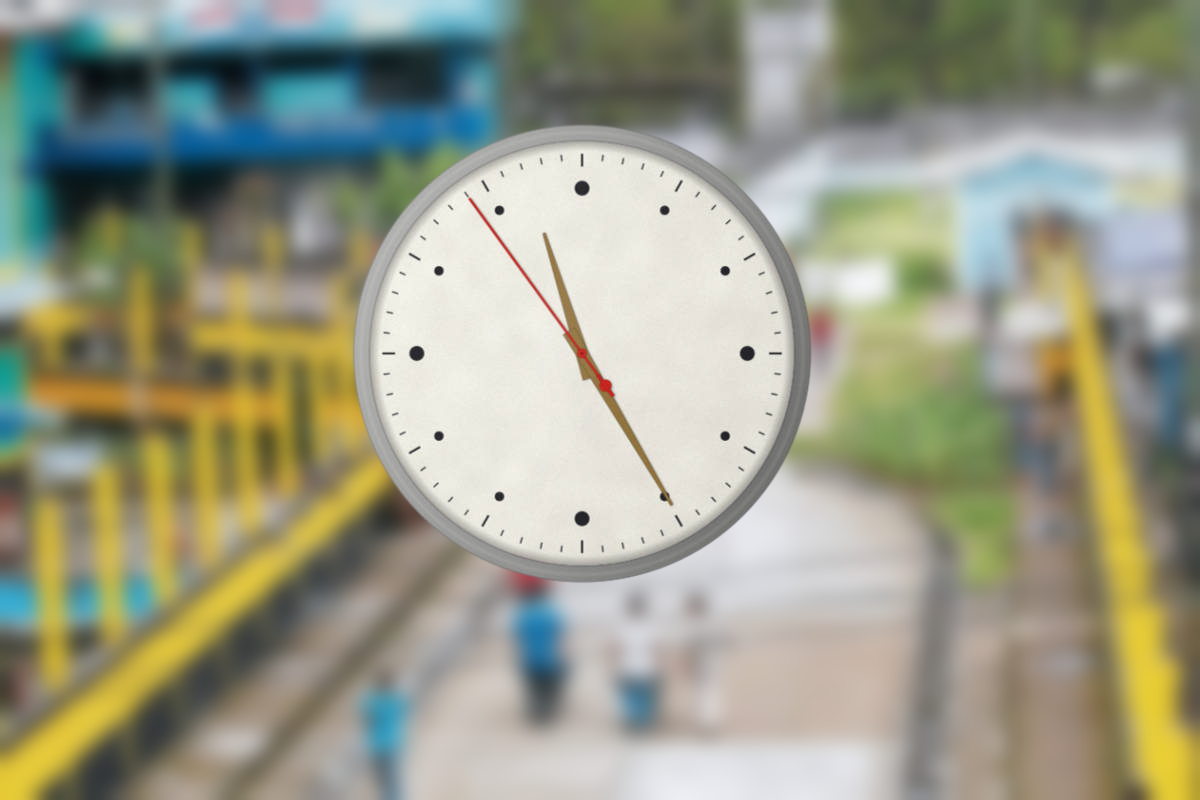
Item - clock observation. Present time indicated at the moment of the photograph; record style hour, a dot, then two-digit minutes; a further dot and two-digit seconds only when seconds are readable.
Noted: 11.24.54
